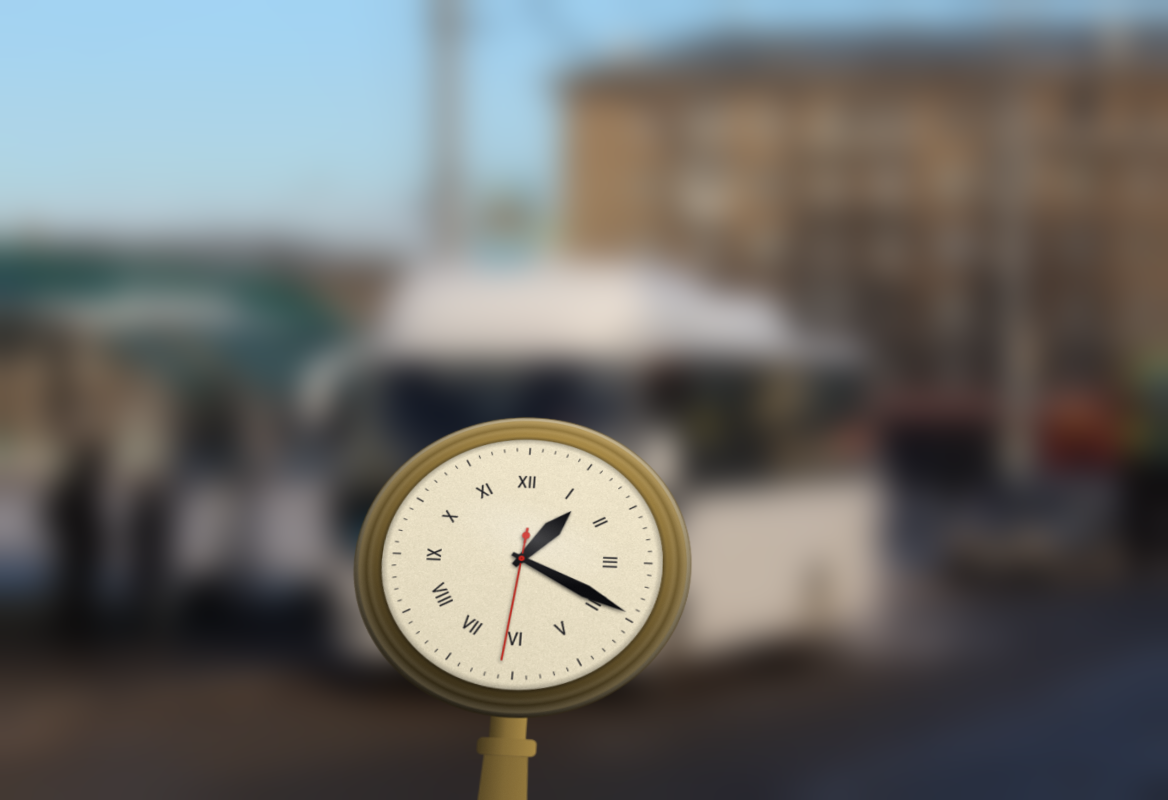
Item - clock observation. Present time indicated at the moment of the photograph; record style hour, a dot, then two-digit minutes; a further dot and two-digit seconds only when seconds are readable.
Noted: 1.19.31
